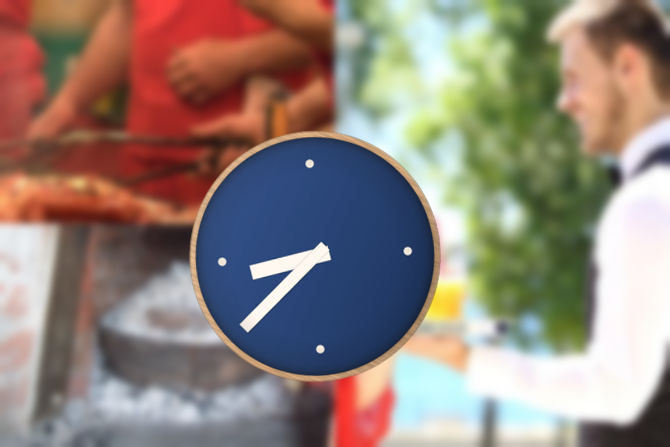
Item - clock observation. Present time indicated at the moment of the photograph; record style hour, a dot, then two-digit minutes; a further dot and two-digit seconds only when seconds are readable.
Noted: 8.38
